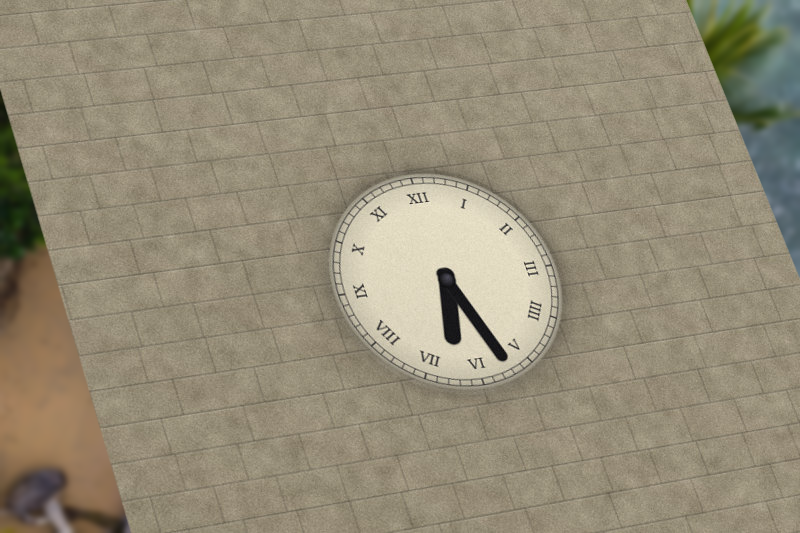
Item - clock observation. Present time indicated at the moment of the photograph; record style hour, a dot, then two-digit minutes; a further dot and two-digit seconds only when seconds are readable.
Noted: 6.27
